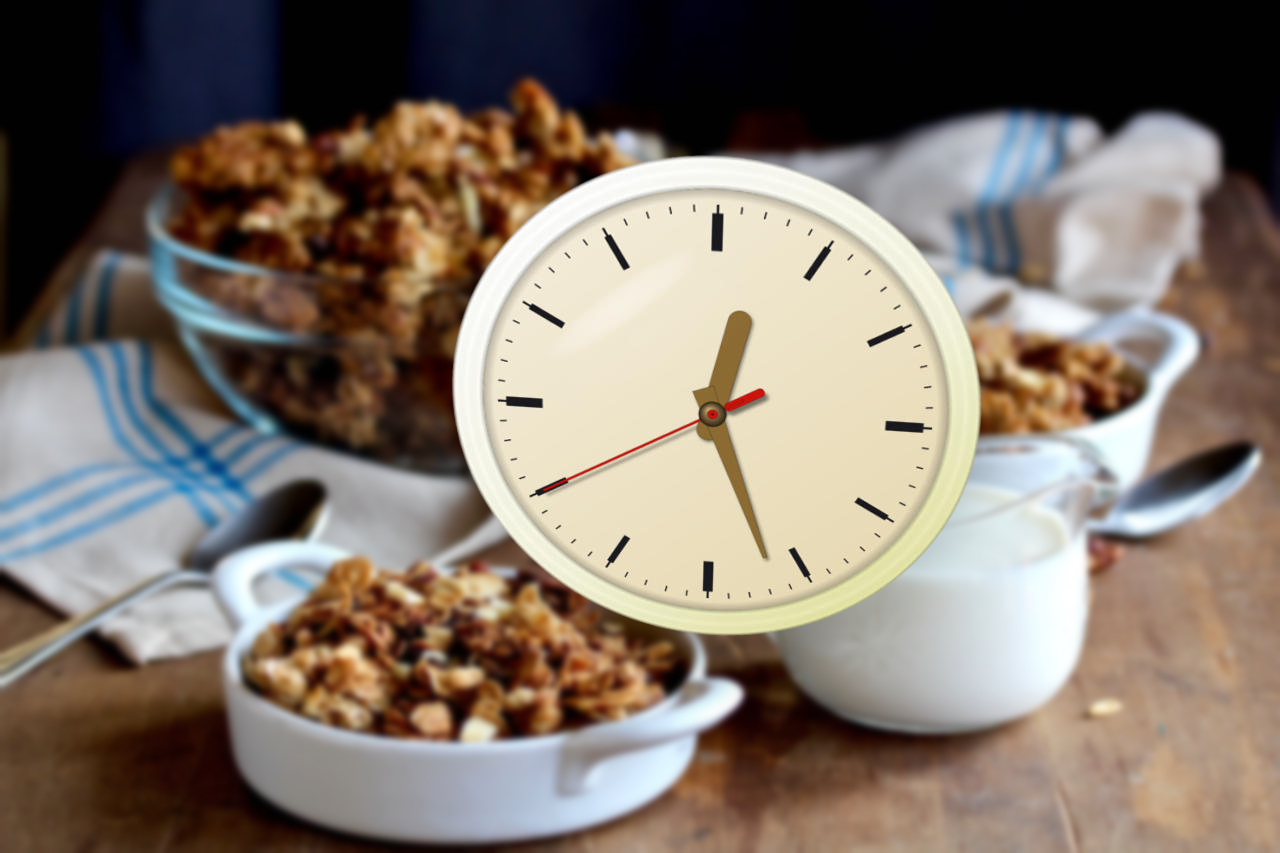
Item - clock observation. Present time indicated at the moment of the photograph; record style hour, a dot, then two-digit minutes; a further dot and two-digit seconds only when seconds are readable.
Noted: 12.26.40
